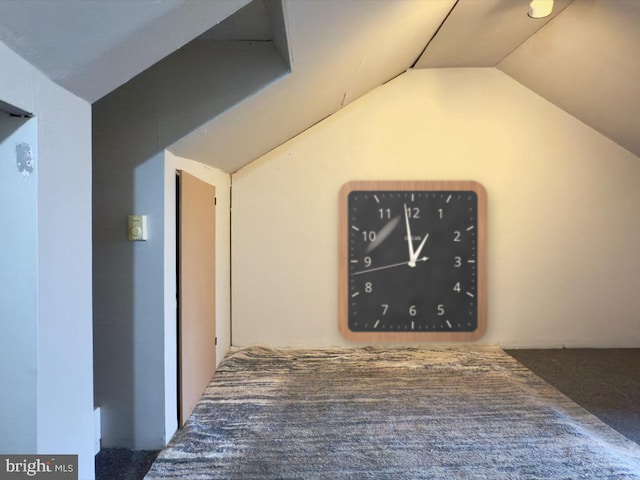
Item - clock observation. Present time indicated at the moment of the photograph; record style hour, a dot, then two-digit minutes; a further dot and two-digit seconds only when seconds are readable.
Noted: 12.58.43
